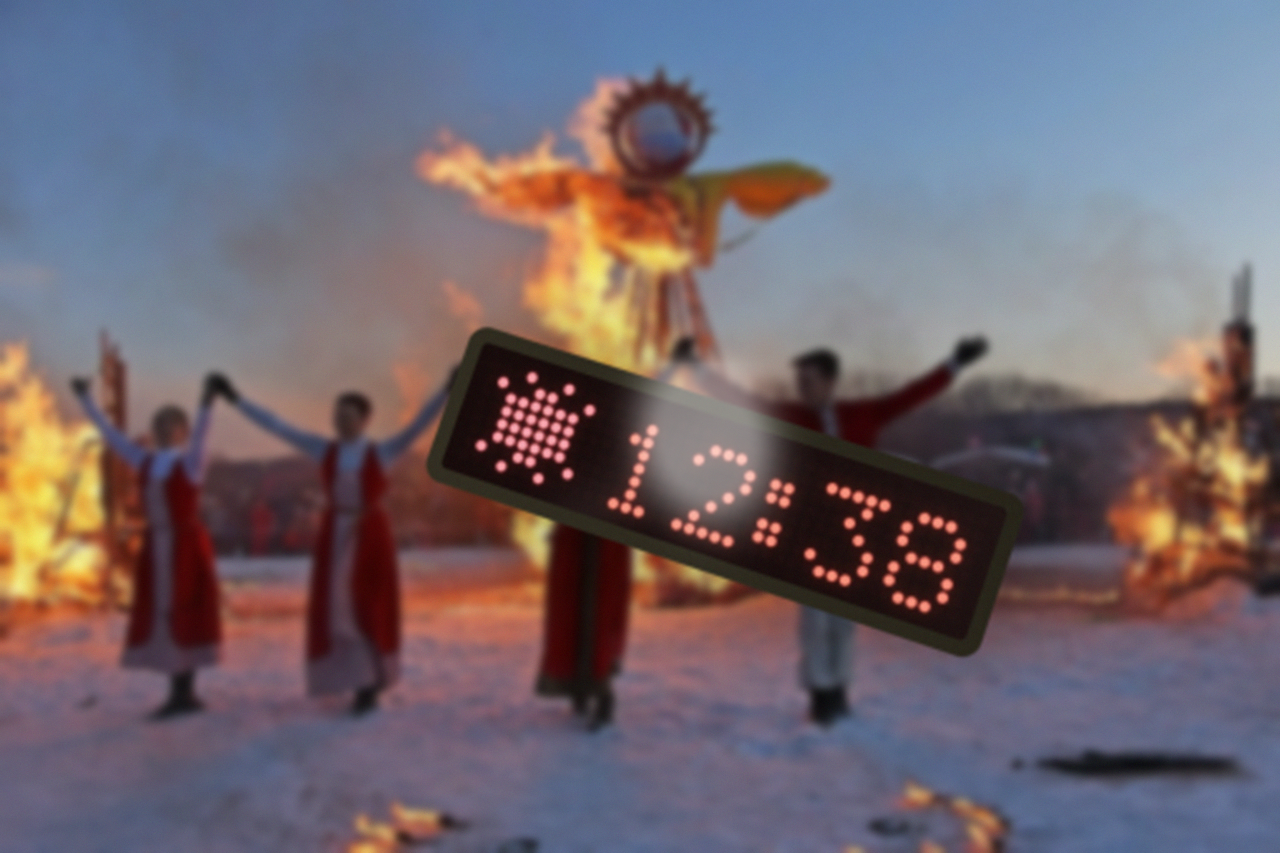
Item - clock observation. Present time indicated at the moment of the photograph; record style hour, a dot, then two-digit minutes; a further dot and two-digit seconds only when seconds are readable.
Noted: 12.38
